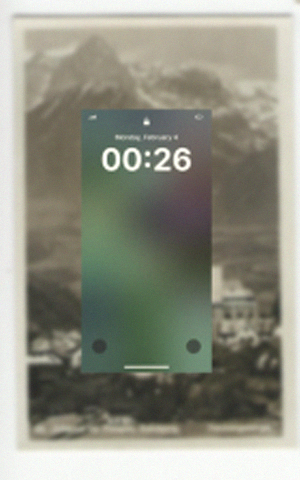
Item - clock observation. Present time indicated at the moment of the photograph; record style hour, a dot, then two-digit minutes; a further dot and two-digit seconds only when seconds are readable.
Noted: 0.26
